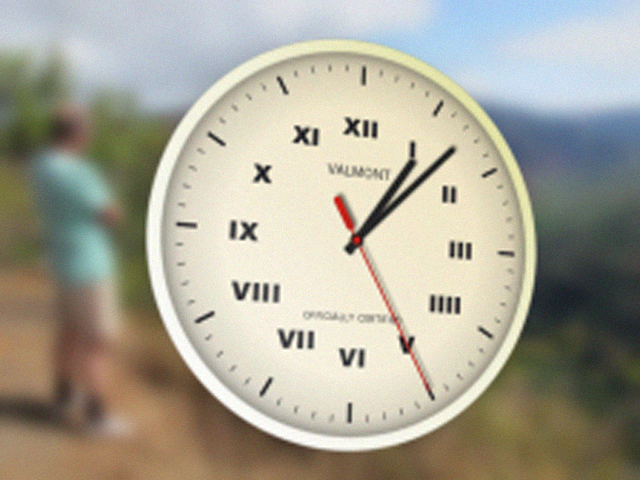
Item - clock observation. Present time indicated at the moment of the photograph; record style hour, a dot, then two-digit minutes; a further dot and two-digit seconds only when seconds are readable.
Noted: 1.07.25
